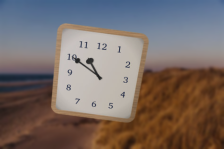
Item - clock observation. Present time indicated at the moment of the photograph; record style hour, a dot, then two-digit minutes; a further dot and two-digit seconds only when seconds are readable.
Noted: 10.50
